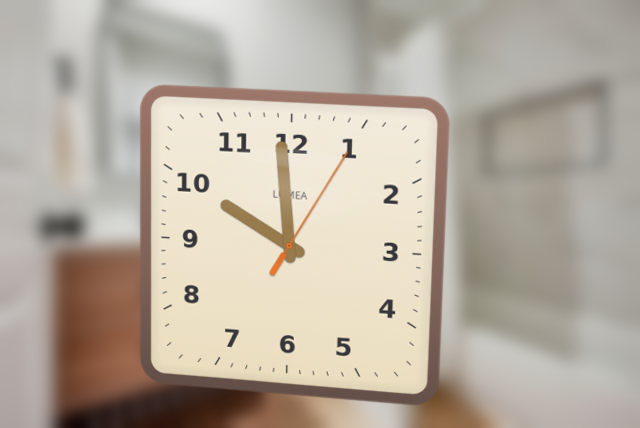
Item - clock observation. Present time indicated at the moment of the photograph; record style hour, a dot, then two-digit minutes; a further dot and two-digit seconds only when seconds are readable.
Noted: 9.59.05
